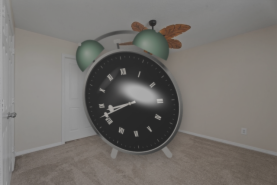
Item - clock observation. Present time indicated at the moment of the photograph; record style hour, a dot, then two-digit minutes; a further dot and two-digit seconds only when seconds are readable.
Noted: 8.42
